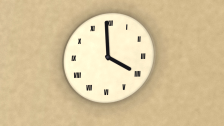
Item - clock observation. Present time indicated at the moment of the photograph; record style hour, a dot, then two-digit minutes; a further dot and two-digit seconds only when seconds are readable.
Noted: 3.59
